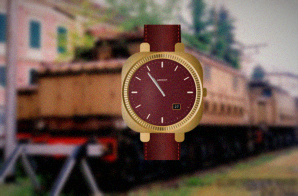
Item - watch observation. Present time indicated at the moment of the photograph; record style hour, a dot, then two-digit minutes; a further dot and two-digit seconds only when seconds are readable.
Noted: 10.54
